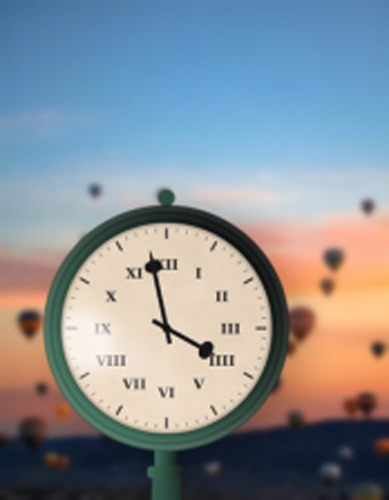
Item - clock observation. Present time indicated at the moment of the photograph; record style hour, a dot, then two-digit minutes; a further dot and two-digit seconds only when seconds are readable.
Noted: 3.58
